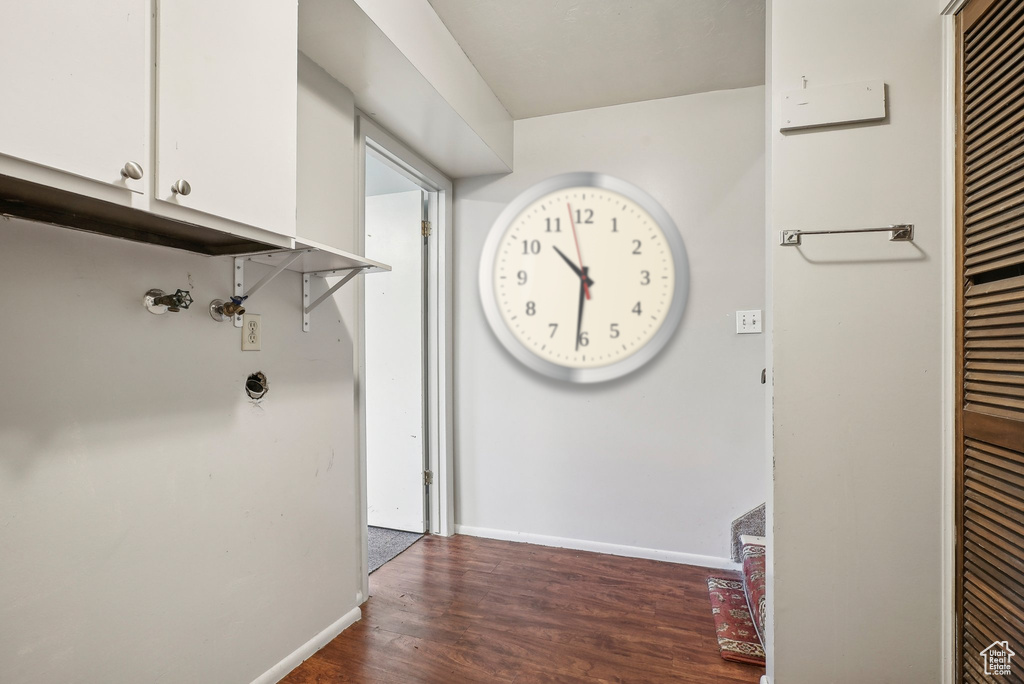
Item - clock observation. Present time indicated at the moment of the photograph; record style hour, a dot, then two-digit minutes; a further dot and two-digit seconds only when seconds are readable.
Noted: 10.30.58
